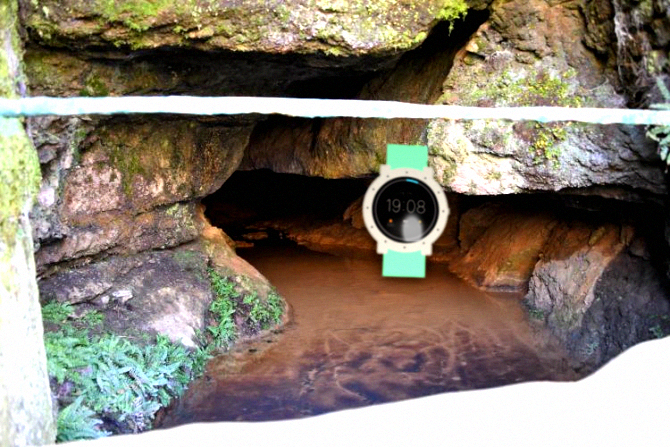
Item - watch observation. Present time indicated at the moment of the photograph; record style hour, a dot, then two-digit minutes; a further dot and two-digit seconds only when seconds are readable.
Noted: 19.08
